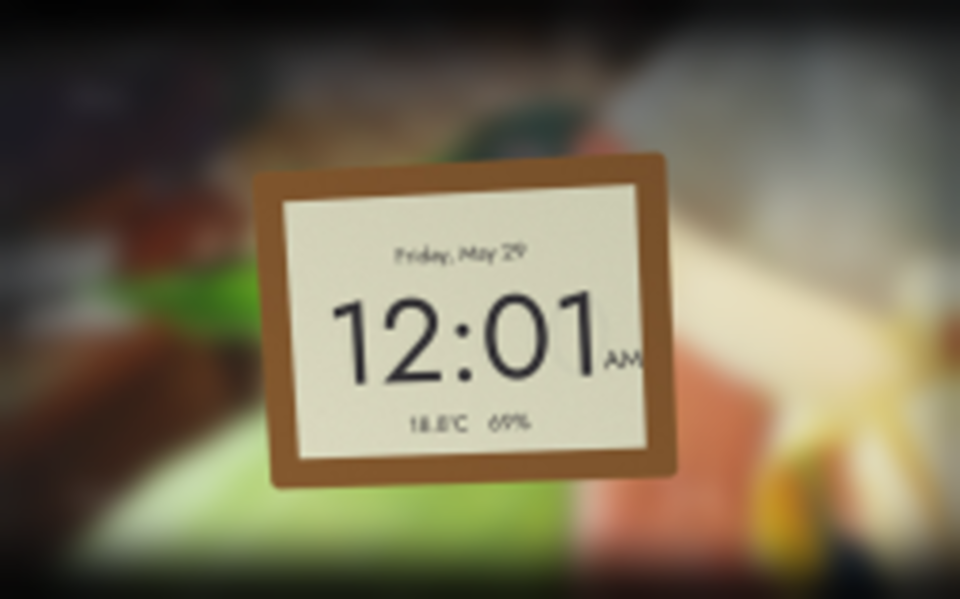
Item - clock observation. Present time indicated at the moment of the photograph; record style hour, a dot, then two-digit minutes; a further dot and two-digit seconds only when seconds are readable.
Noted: 12.01
